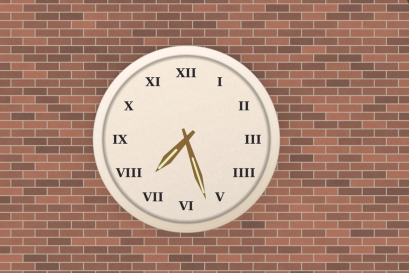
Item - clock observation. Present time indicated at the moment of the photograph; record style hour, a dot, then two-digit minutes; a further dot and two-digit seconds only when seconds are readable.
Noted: 7.27
